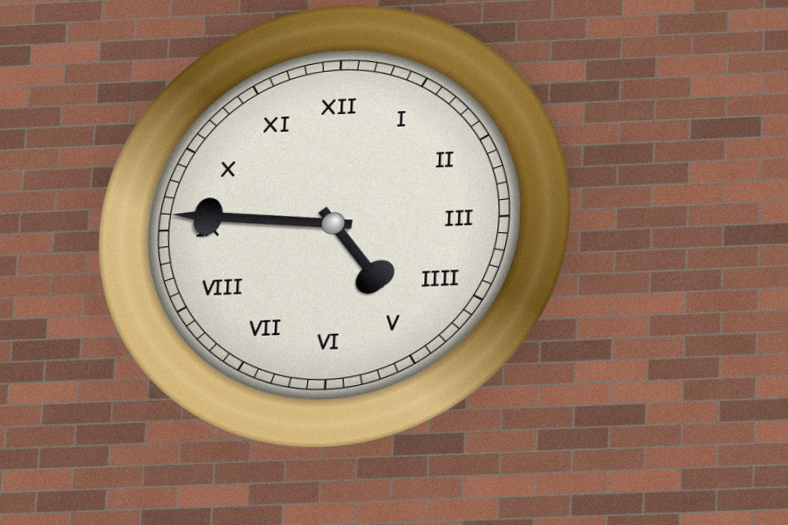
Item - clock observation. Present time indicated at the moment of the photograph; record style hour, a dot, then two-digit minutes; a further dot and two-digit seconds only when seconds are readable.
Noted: 4.46
